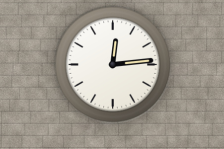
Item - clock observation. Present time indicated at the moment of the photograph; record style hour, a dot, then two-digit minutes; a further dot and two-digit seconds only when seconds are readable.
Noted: 12.14
